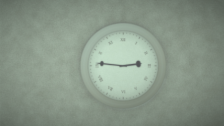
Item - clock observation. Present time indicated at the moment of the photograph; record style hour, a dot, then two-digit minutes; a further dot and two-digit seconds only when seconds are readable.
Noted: 2.46
